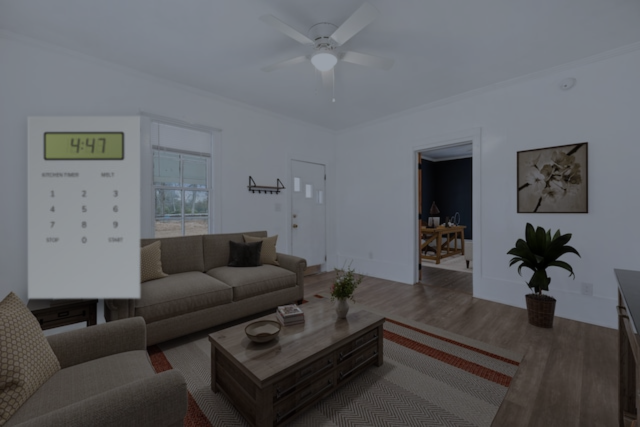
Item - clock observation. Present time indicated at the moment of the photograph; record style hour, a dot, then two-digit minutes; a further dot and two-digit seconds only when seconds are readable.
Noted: 4.47
